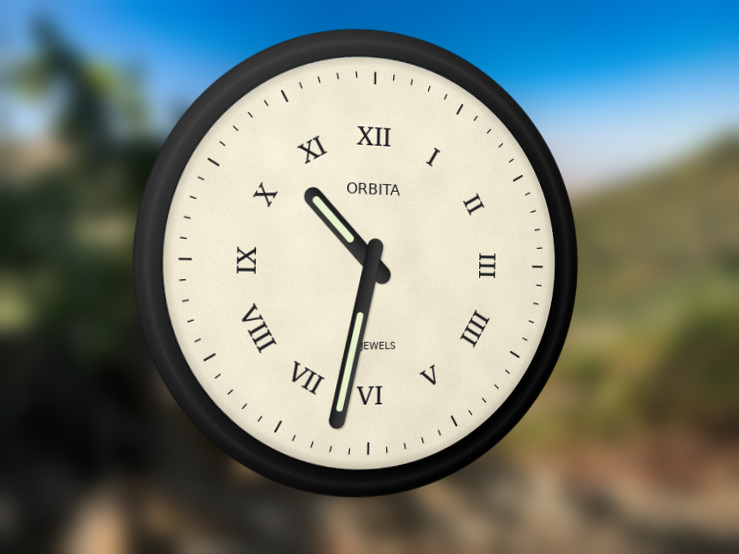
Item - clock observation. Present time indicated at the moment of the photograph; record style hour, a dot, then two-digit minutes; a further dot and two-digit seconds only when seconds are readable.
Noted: 10.32
